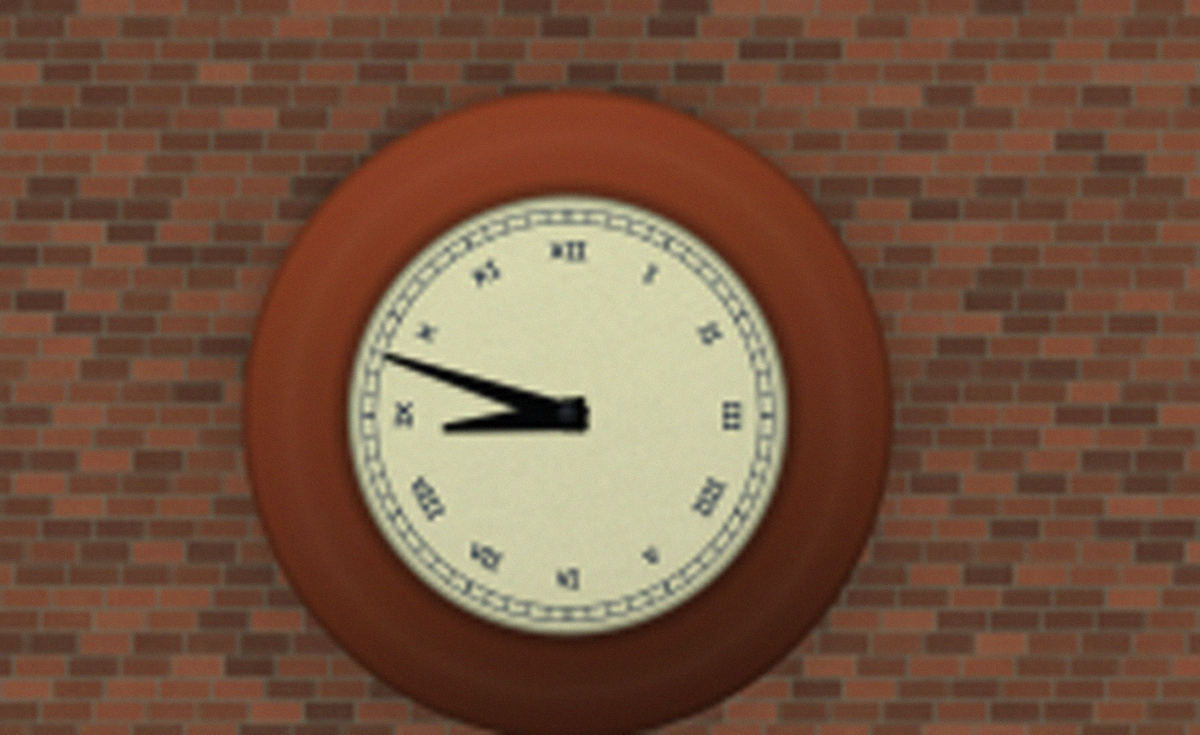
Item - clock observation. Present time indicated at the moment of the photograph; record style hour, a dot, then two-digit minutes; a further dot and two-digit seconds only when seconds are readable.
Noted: 8.48
